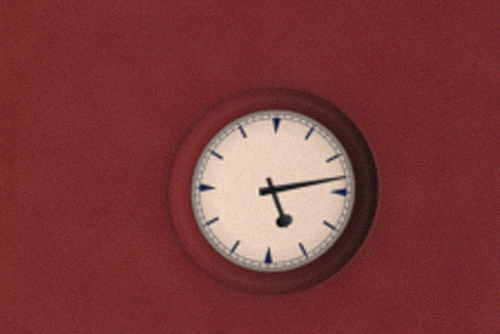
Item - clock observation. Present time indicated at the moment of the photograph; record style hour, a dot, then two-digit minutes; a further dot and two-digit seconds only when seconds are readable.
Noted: 5.13
